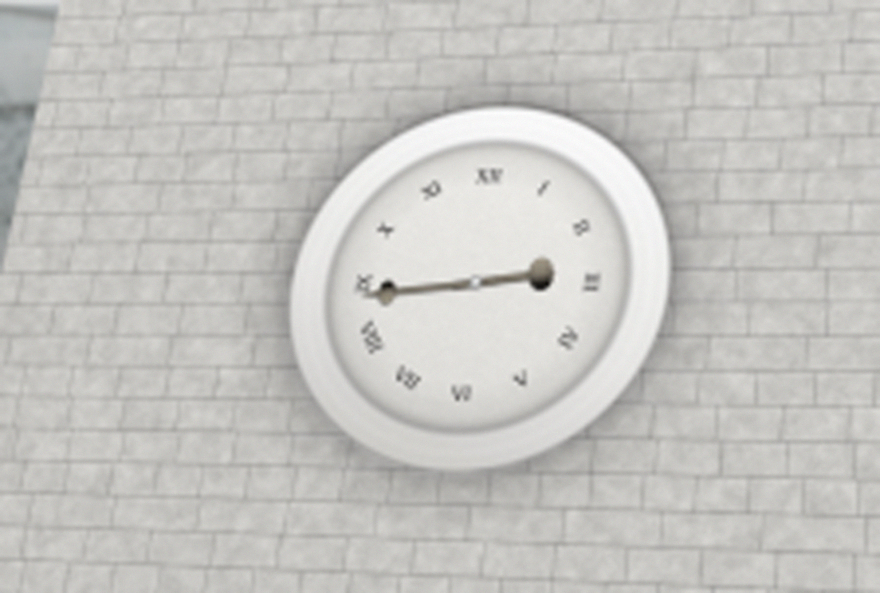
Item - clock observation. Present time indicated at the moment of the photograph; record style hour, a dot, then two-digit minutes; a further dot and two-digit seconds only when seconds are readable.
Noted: 2.44
